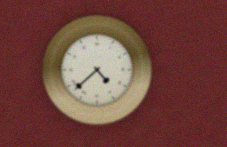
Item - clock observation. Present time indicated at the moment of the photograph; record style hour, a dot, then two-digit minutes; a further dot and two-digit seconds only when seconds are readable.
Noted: 4.38
